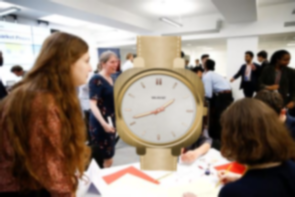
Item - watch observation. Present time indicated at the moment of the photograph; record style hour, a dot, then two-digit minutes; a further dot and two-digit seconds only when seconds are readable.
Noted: 1.42
